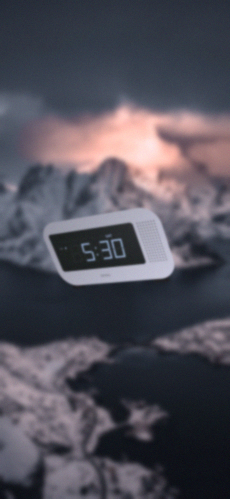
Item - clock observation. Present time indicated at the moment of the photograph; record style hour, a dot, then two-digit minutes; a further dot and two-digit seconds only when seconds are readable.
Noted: 5.30
